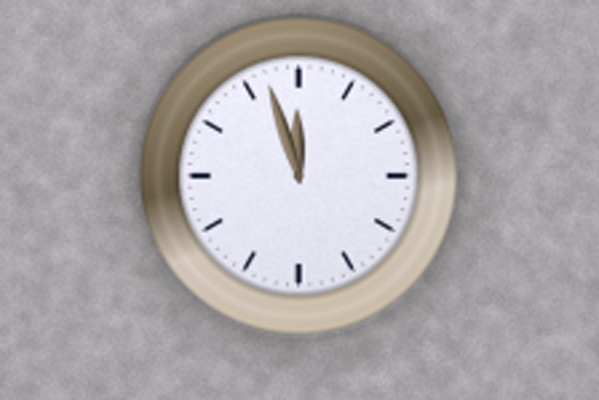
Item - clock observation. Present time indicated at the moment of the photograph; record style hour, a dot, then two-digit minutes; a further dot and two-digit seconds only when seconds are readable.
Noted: 11.57
